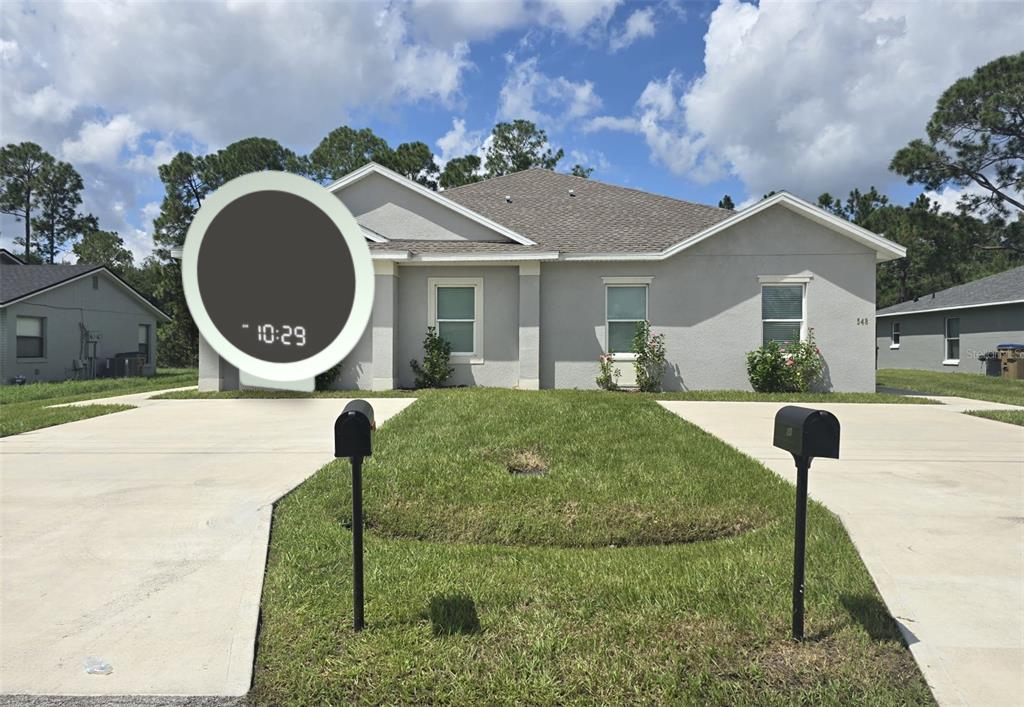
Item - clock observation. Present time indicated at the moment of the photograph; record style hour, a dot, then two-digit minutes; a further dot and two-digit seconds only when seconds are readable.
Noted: 10.29
